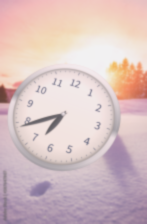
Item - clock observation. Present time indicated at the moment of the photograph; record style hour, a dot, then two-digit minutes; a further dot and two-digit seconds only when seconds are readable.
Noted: 6.39
